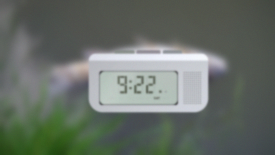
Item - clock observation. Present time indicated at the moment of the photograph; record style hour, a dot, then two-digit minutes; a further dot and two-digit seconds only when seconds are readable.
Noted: 9.22
